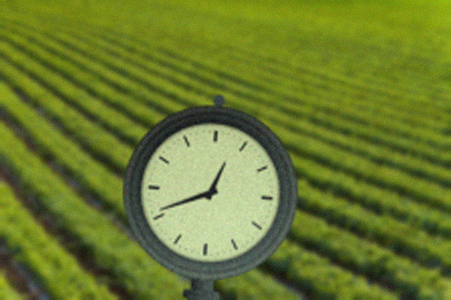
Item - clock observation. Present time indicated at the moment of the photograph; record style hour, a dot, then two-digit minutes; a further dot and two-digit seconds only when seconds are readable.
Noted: 12.41
